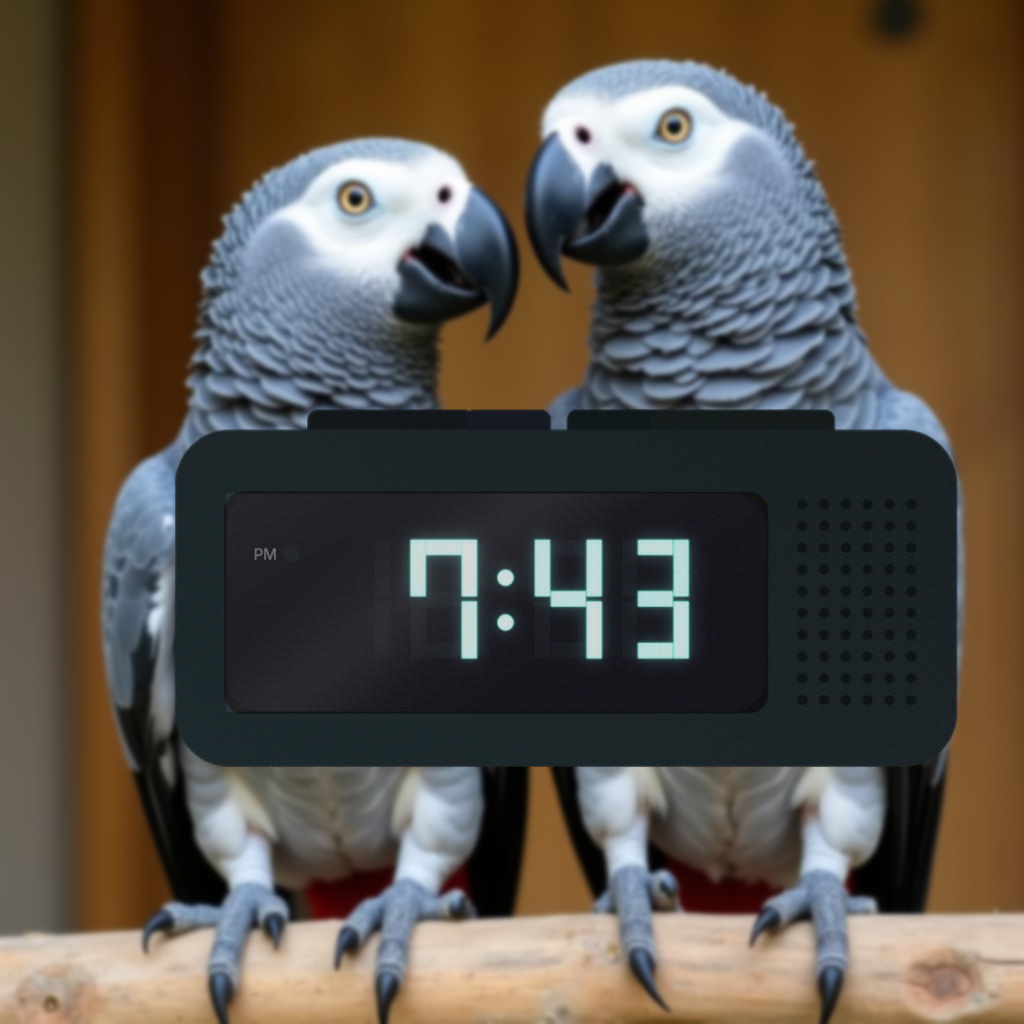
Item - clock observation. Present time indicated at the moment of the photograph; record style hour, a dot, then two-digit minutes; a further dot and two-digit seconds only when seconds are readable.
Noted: 7.43
